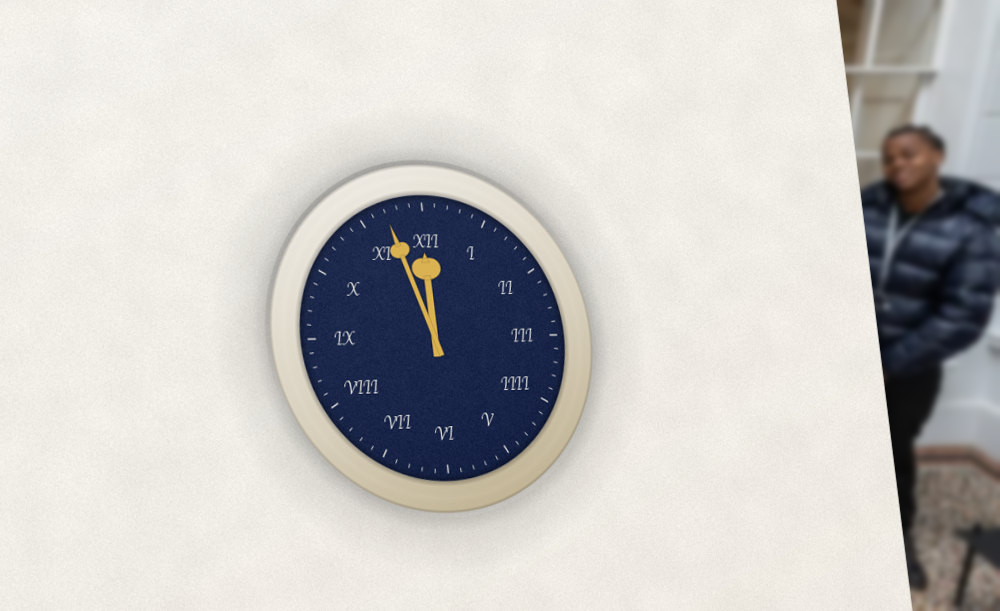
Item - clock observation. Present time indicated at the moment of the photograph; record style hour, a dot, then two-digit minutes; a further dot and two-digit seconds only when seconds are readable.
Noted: 11.57
